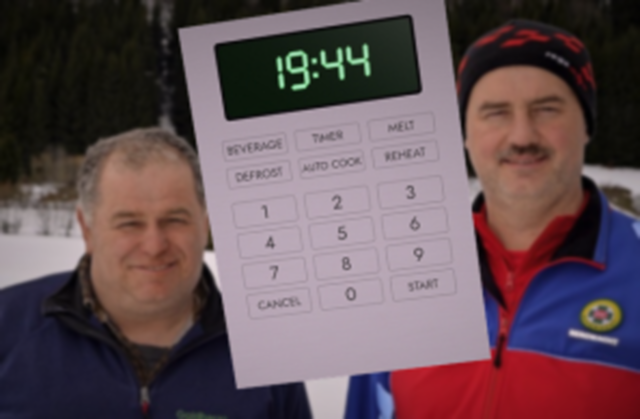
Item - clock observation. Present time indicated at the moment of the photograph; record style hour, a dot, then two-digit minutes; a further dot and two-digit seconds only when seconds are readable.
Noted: 19.44
